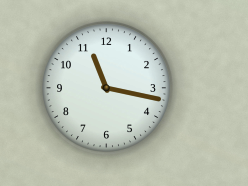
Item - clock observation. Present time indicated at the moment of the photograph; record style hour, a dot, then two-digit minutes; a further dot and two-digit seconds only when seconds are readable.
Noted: 11.17
